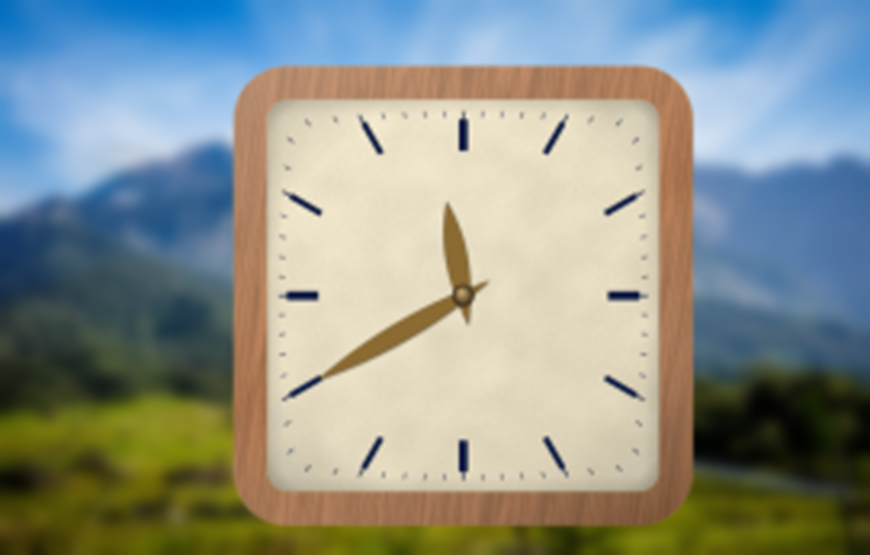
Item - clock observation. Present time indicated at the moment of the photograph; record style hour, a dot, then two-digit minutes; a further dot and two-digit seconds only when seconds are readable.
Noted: 11.40
